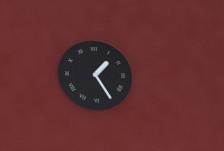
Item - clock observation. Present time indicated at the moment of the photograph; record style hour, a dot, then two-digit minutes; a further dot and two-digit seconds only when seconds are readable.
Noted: 1.25
